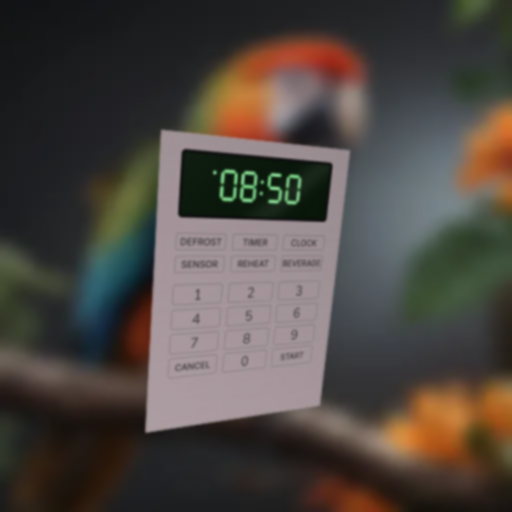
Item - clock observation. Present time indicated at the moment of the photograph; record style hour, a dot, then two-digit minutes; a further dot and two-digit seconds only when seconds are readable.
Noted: 8.50
